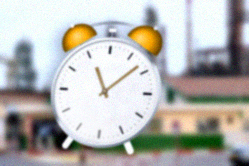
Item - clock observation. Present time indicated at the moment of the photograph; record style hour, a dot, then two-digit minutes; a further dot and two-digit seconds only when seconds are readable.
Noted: 11.08
